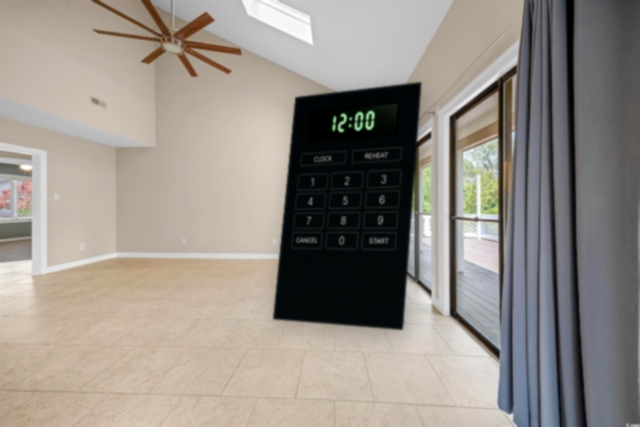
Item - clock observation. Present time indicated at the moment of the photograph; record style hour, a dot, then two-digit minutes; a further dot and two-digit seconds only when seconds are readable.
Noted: 12.00
